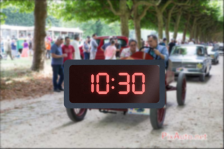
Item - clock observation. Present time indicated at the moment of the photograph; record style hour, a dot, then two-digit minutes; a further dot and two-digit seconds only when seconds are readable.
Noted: 10.30
